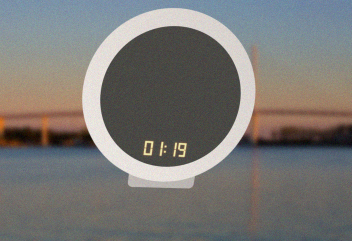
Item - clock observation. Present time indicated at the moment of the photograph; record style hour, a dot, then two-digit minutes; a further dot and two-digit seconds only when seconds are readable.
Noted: 1.19
